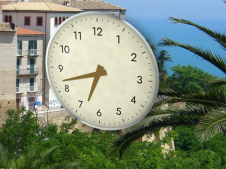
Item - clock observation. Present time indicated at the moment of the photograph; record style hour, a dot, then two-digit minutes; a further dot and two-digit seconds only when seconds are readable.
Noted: 6.42
